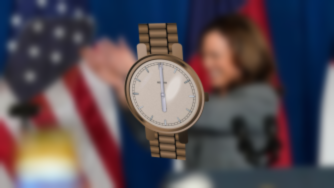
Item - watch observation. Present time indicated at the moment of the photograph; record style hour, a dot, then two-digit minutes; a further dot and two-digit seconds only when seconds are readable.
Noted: 6.00
